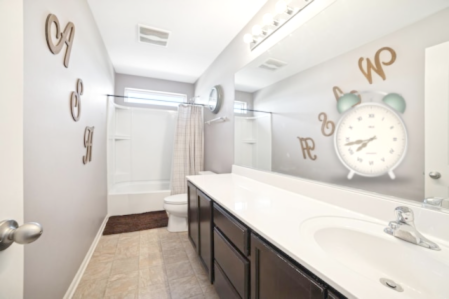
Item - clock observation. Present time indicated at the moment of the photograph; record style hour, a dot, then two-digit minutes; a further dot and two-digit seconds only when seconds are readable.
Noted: 7.43
